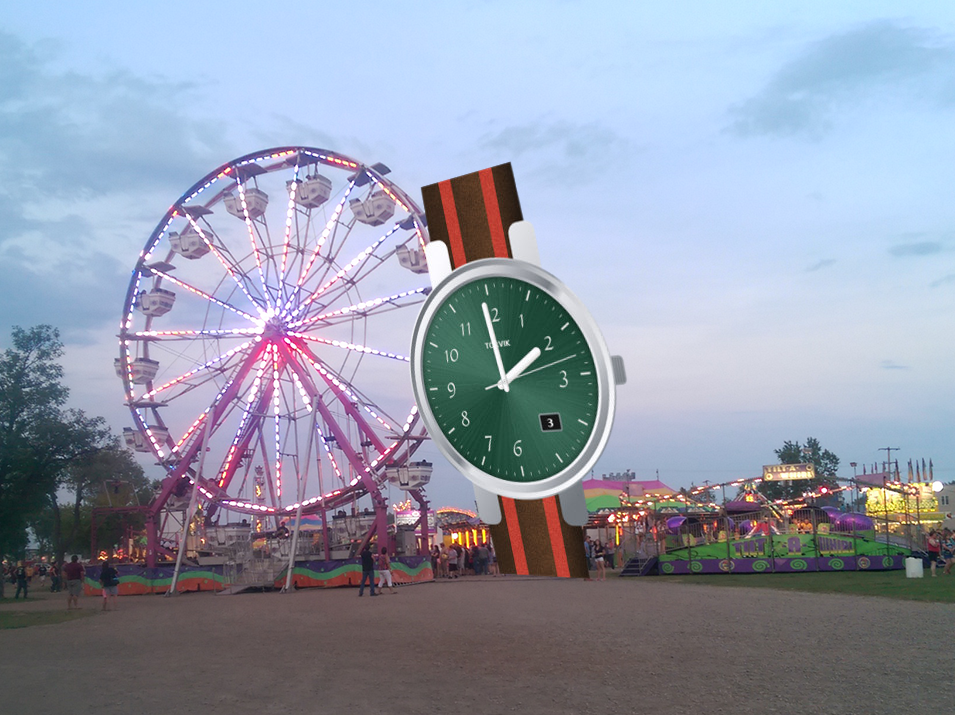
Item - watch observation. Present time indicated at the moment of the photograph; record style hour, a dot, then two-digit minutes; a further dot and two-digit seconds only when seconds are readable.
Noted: 1.59.13
